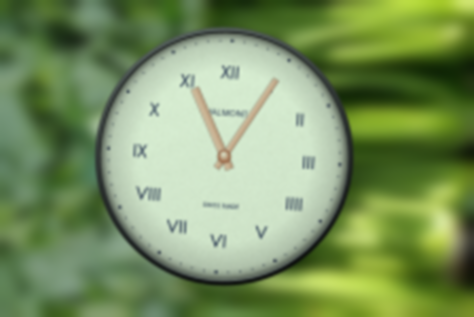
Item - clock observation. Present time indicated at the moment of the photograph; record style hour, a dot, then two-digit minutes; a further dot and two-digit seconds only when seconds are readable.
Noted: 11.05
